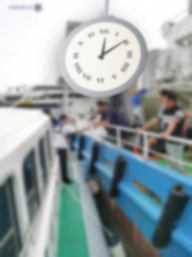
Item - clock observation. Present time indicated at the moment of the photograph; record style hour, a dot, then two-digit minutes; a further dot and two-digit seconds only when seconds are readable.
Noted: 12.09
